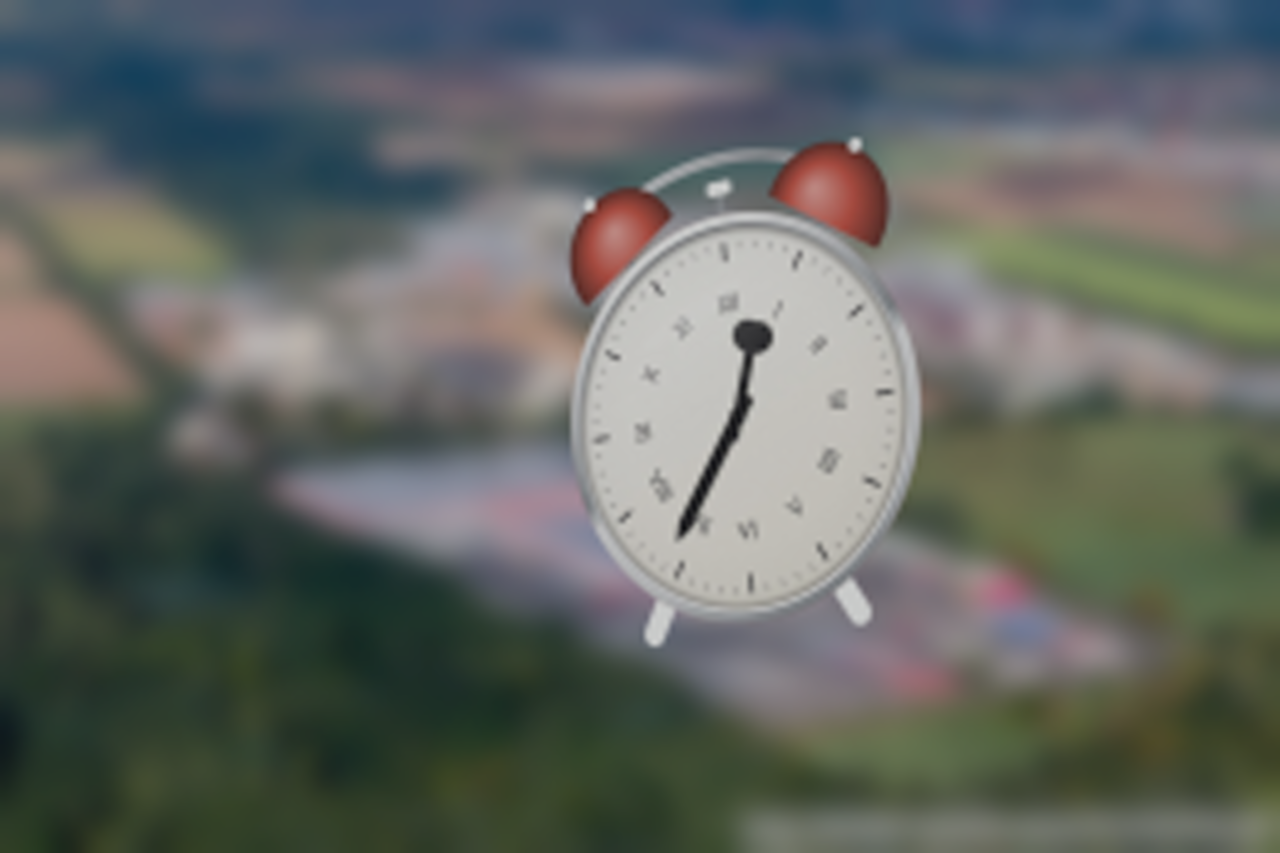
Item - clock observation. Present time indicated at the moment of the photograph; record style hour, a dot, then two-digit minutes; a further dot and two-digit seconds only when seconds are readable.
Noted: 12.36
